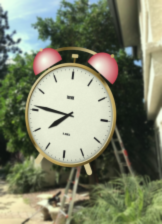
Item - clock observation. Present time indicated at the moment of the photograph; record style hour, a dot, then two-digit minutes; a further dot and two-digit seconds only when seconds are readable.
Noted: 7.46
